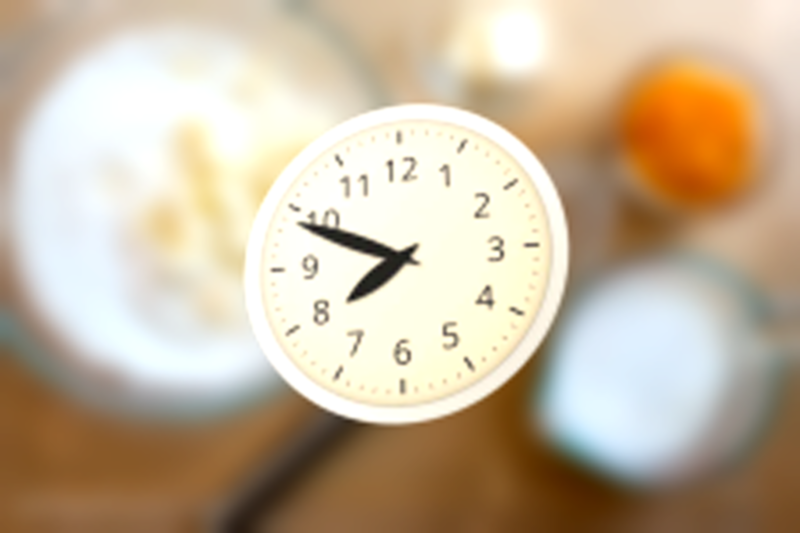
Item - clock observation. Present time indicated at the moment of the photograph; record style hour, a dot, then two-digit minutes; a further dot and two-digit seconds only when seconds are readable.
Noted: 7.49
